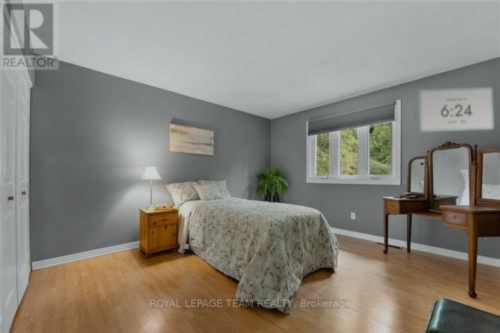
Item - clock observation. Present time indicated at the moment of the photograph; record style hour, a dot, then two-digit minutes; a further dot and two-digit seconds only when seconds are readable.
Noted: 6.24
